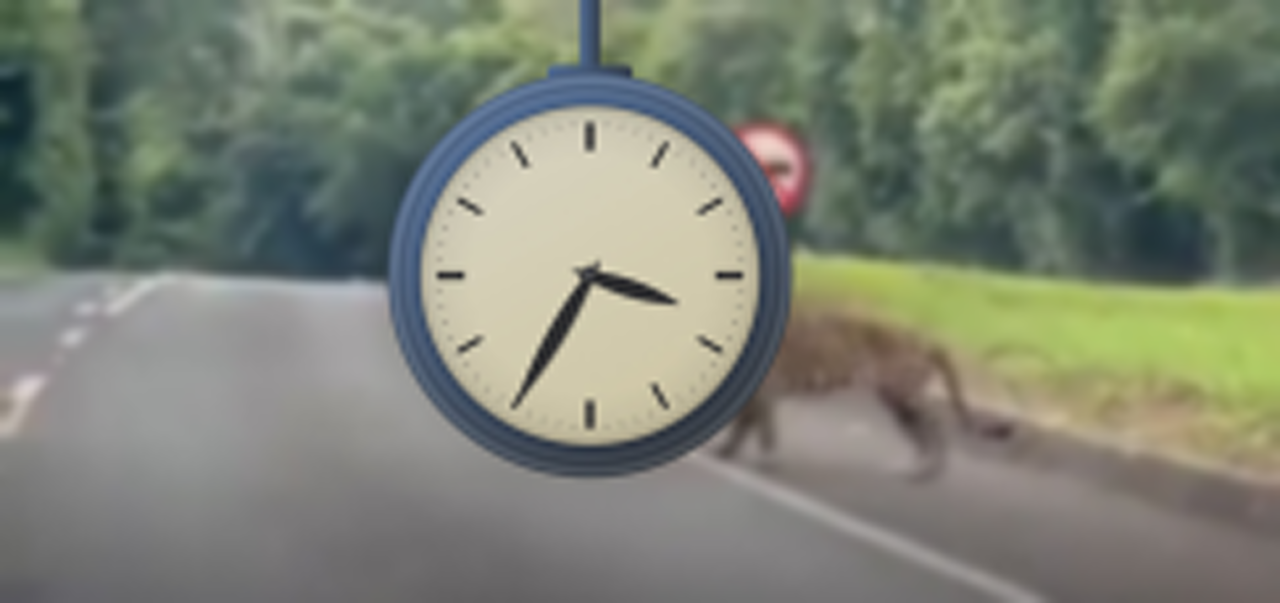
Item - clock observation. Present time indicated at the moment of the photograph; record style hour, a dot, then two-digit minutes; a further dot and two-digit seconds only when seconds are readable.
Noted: 3.35
